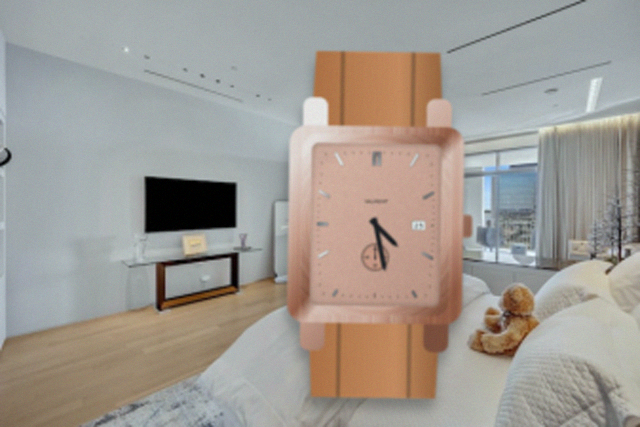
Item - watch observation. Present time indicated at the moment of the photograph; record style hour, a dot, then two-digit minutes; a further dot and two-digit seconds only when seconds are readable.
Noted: 4.28
